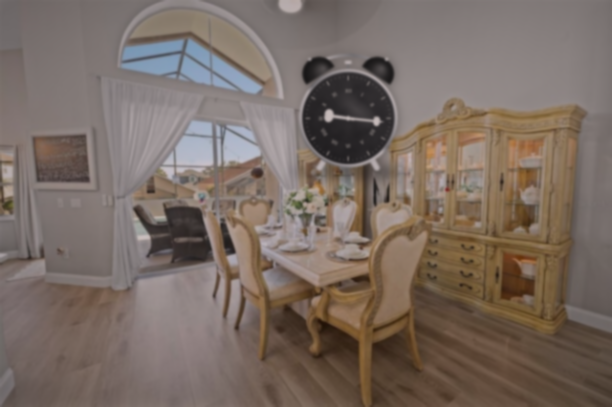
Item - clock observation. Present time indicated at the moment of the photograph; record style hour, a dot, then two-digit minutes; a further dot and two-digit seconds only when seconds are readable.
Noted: 9.16
